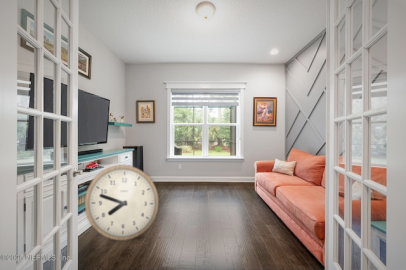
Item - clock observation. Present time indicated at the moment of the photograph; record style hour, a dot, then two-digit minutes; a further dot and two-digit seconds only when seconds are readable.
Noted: 7.48
